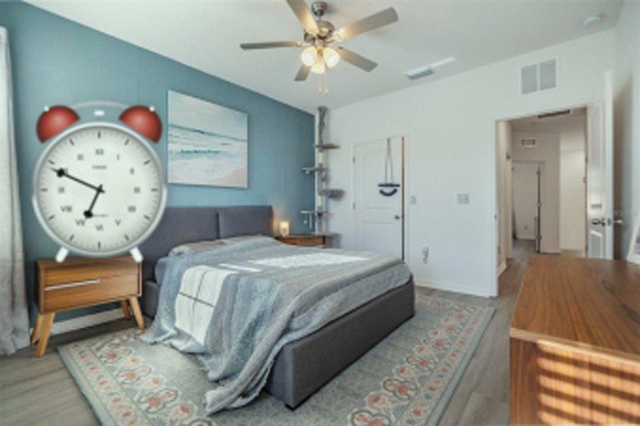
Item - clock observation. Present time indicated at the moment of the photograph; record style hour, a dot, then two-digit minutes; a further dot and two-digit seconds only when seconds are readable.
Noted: 6.49
